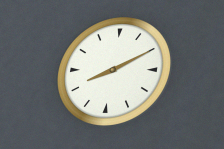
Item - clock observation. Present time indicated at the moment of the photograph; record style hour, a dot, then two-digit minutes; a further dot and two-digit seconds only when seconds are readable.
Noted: 8.10
